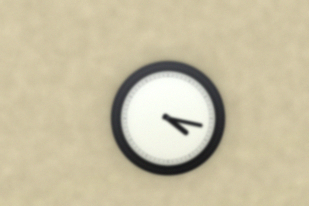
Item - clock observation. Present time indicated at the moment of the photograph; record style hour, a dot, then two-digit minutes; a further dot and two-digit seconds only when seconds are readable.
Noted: 4.17
